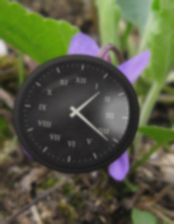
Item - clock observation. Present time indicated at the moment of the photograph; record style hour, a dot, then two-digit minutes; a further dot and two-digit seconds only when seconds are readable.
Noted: 1.21
